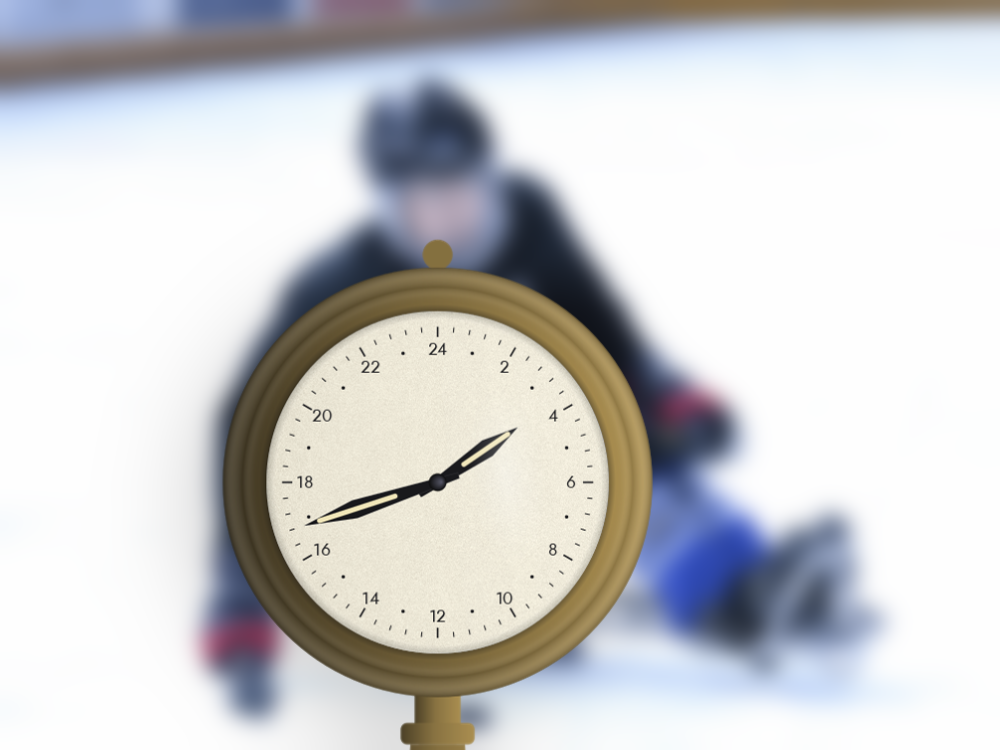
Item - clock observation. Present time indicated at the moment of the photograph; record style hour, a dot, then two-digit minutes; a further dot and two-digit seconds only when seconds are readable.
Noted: 3.42
